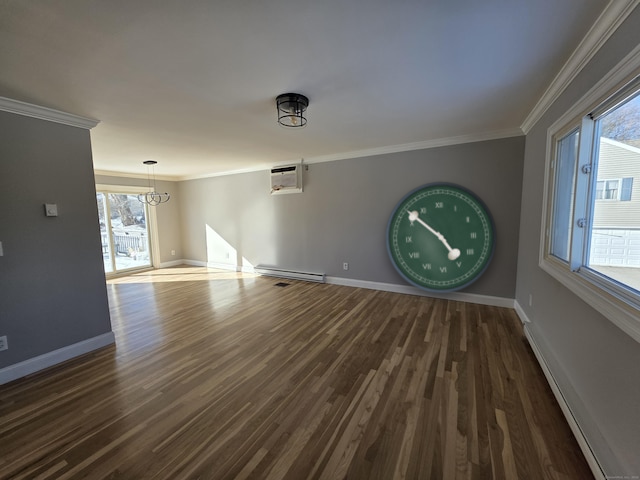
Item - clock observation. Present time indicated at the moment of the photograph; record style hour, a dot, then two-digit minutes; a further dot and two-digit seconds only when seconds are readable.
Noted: 4.52
